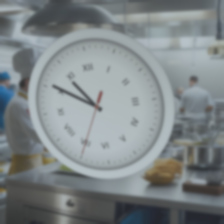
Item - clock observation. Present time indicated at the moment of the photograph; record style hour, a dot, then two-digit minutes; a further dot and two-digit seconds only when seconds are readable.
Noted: 10.50.35
